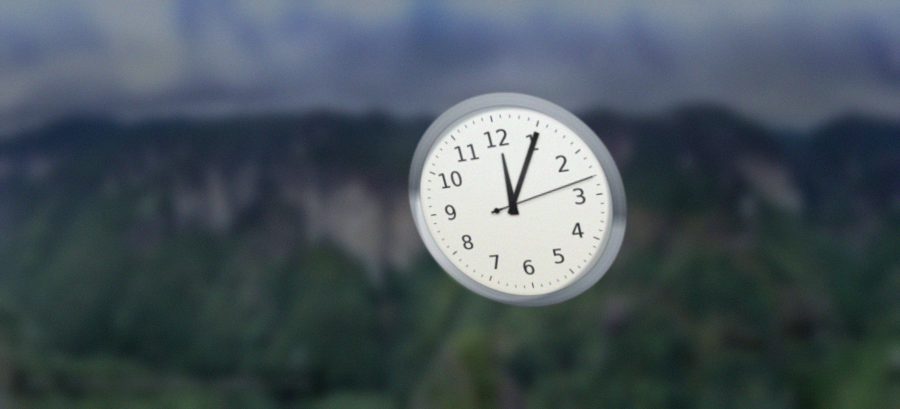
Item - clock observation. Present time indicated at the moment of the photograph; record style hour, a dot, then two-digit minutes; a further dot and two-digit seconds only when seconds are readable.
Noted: 12.05.13
